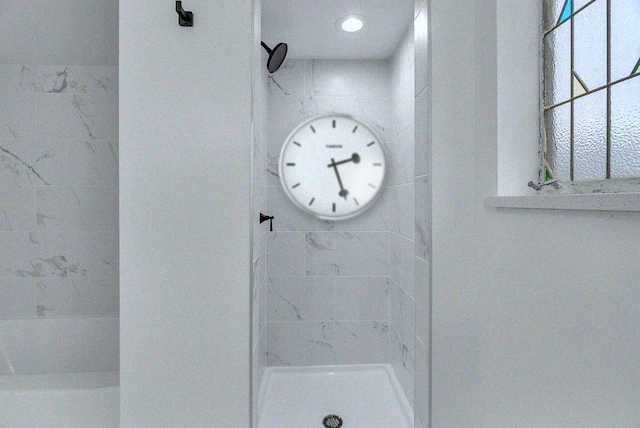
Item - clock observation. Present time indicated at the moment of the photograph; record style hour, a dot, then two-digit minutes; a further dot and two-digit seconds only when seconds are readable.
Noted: 2.27
